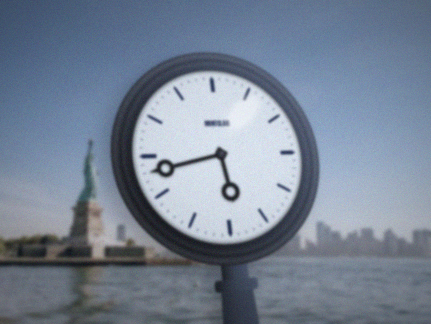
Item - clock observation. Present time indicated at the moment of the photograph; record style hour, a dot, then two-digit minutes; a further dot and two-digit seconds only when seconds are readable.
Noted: 5.43
